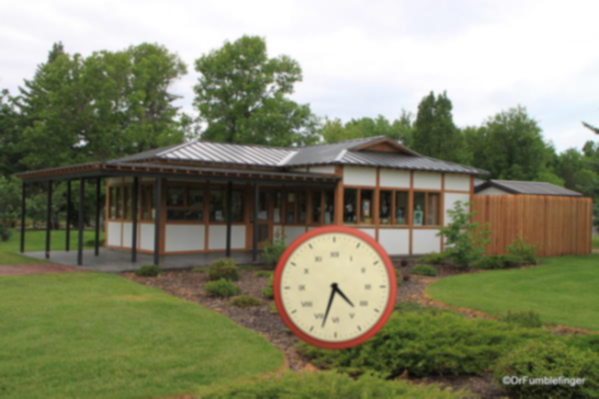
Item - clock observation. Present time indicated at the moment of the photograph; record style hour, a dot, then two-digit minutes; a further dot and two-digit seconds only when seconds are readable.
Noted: 4.33
